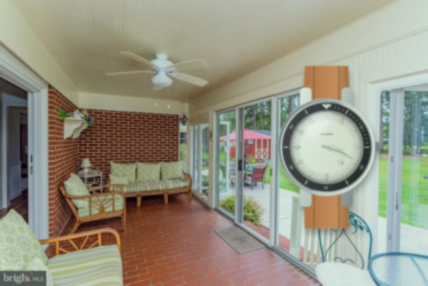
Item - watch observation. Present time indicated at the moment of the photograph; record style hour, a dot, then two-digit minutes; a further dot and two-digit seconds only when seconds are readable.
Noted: 3.19
